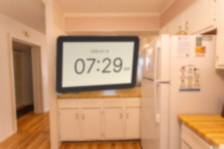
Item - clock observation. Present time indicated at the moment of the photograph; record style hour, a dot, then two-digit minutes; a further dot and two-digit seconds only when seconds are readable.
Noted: 7.29
